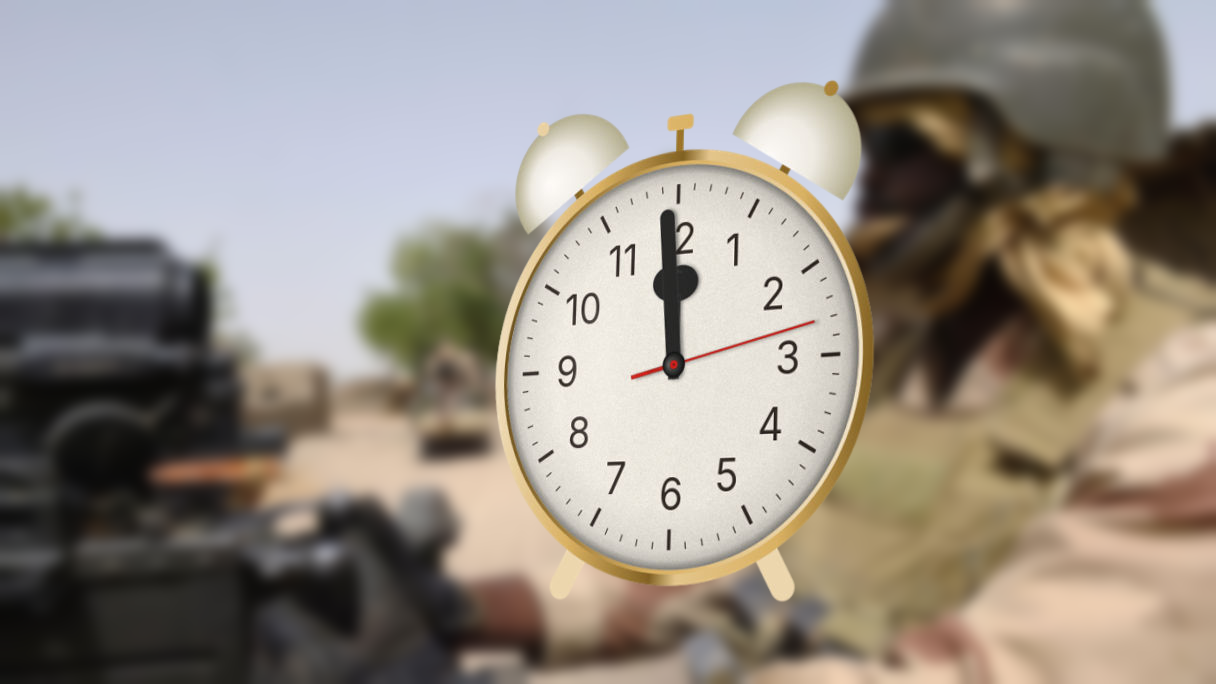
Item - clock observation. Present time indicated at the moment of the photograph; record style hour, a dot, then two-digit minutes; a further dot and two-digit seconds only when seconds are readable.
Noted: 11.59.13
